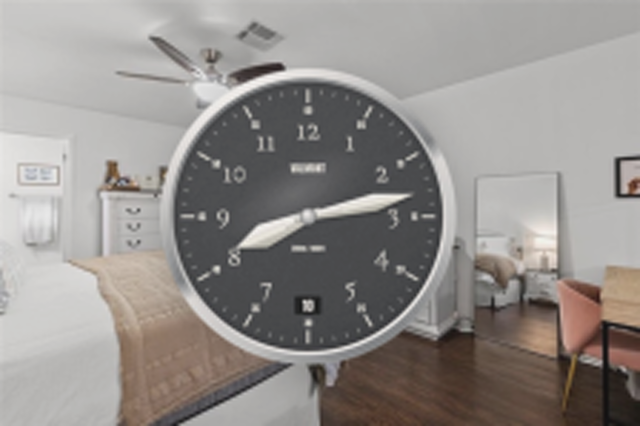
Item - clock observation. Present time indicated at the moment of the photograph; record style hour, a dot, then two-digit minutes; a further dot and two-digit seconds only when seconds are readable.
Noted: 8.13
